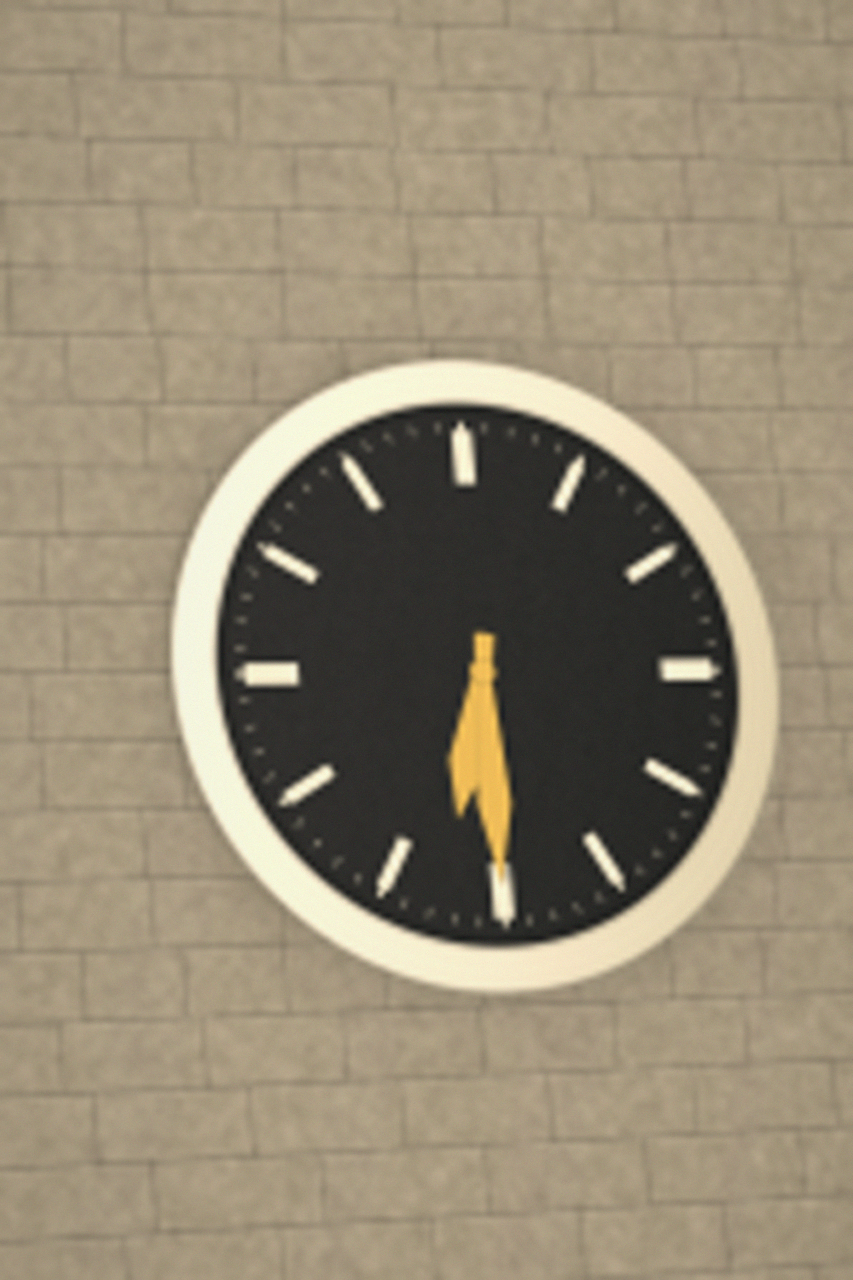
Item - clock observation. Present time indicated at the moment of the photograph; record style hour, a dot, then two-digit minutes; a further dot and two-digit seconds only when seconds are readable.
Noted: 6.30
